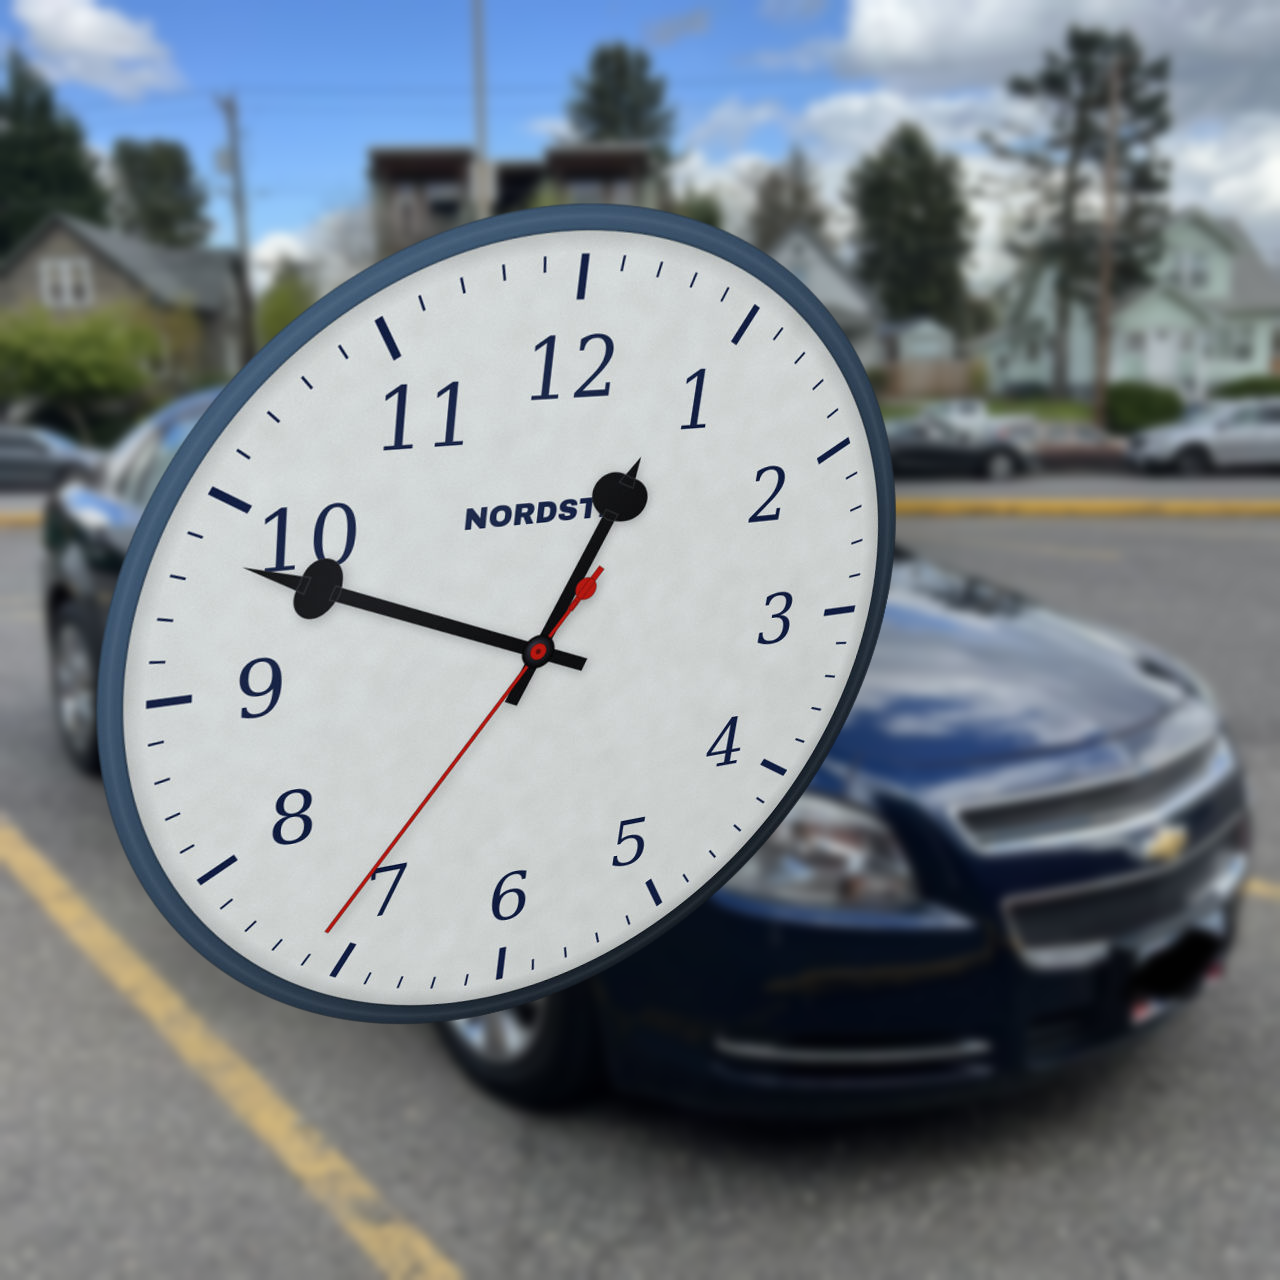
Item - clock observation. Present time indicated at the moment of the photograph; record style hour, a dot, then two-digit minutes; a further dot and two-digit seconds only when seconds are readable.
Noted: 12.48.36
